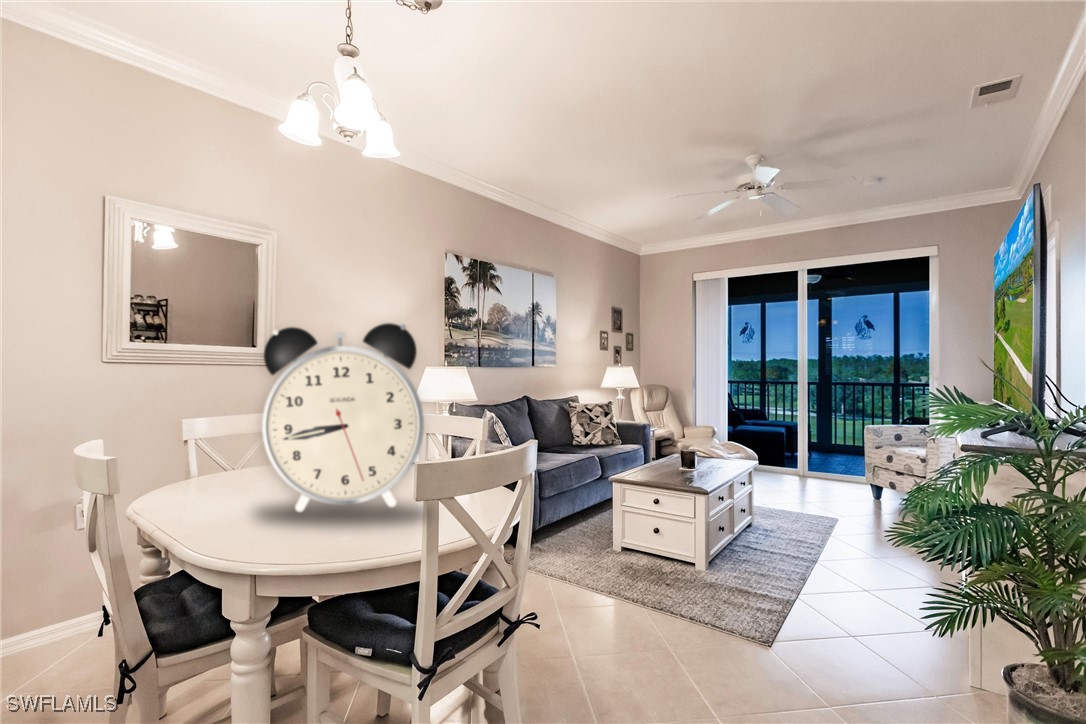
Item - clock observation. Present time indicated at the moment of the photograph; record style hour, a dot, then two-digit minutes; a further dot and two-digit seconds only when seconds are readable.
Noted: 8.43.27
